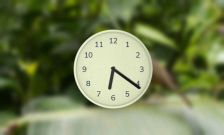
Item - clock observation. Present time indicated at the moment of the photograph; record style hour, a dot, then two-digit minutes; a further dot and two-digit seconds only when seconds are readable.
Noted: 6.21
